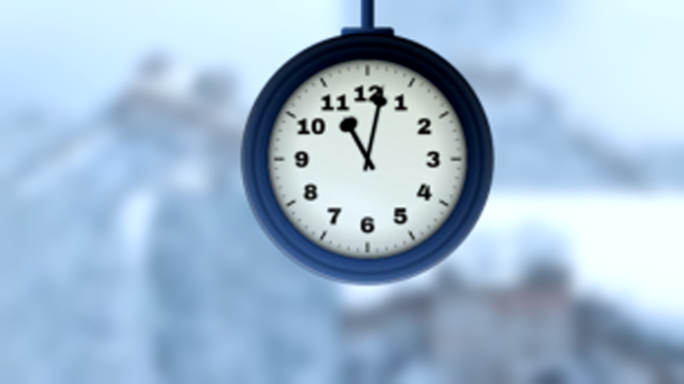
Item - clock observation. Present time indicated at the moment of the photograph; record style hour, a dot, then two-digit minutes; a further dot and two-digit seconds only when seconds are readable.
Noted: 11.02
